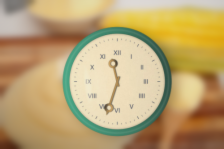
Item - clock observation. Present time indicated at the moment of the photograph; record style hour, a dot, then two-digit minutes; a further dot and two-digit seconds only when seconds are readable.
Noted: 11.33
